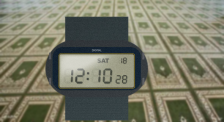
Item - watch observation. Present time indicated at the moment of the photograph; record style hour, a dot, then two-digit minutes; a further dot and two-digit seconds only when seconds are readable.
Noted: 12.10.28
